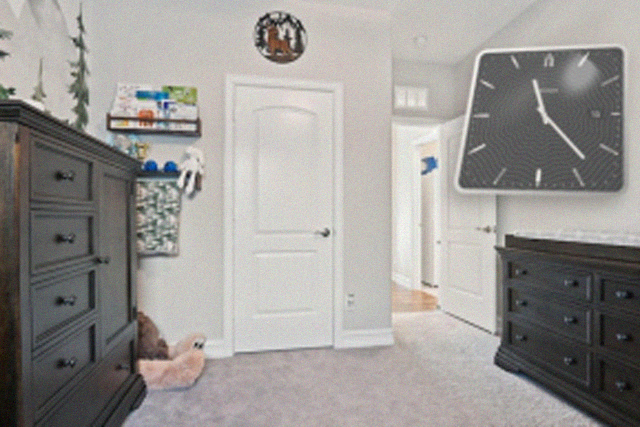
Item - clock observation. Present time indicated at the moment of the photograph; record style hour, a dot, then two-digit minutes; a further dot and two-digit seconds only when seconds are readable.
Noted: 11.23
